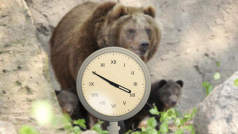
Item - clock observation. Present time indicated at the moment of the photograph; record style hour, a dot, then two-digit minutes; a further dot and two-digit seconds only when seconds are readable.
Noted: 3.50
